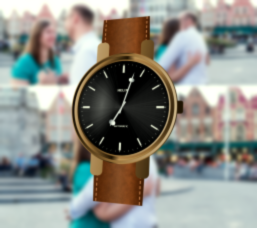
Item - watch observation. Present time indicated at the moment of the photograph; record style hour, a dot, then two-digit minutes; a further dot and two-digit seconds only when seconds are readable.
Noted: 7.03
